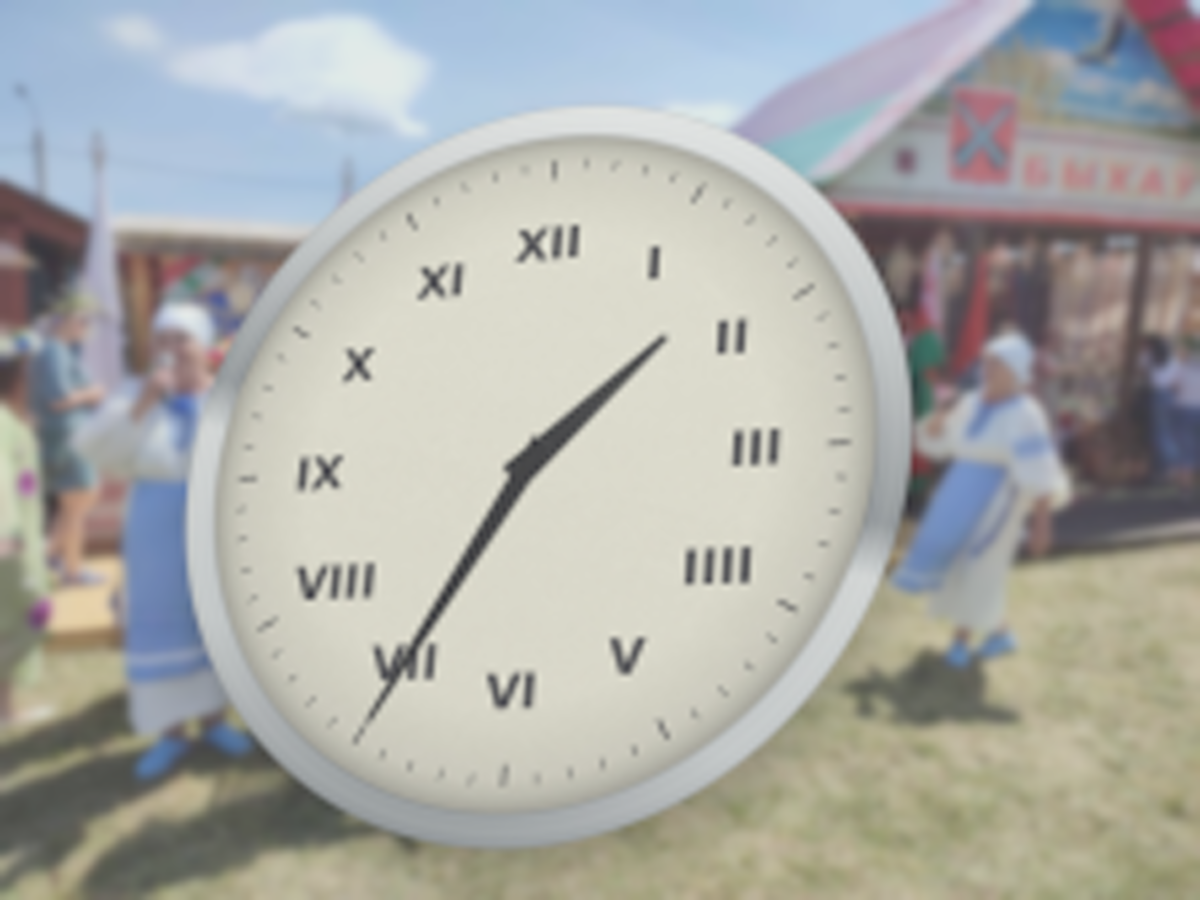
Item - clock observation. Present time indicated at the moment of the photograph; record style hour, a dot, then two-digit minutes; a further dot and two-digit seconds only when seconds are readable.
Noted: 1.35
